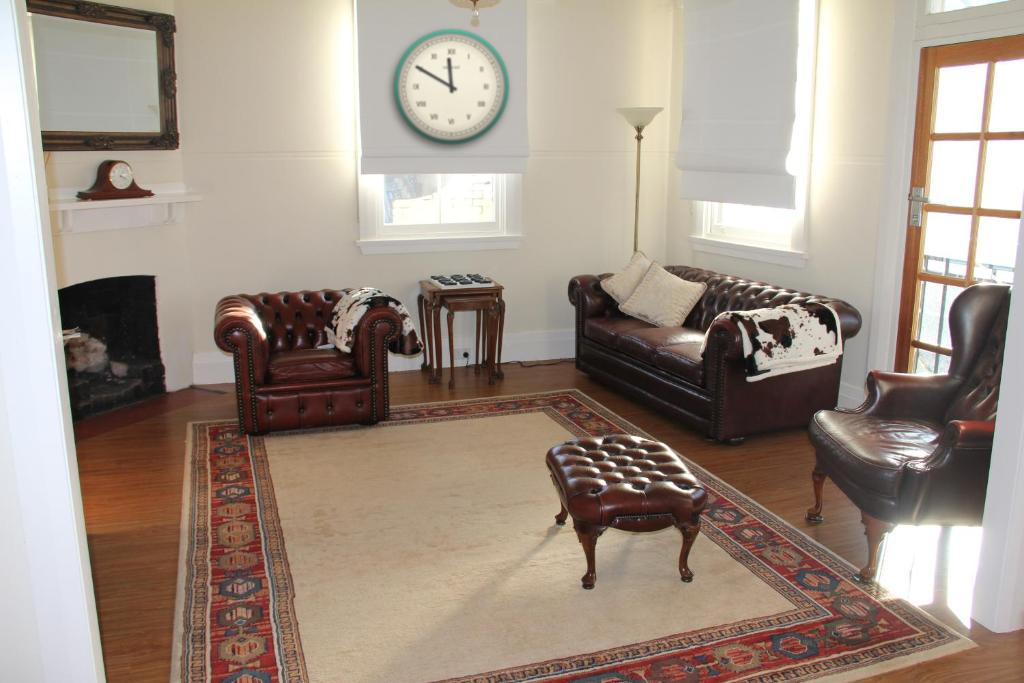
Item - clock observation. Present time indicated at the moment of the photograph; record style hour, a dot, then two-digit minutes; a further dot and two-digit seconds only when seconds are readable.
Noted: 11.50
